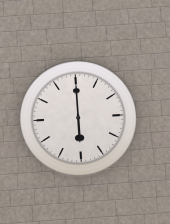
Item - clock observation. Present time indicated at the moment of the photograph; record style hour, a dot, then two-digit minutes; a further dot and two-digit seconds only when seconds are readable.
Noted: 6.00
